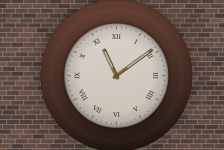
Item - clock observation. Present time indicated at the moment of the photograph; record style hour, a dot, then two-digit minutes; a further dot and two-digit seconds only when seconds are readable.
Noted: 11.09
